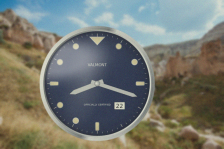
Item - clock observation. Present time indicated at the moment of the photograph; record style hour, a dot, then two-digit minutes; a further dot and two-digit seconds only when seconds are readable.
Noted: 8.18
